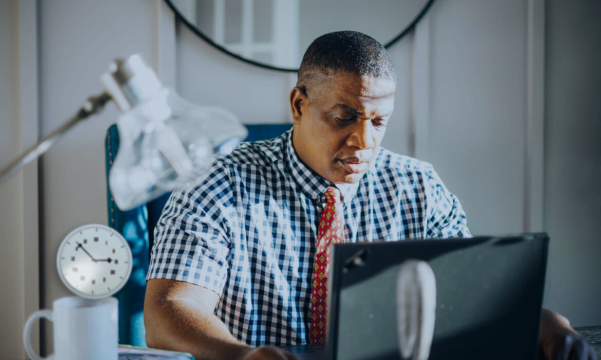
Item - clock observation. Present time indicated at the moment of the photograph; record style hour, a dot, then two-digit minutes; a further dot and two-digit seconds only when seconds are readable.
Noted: 2.52
